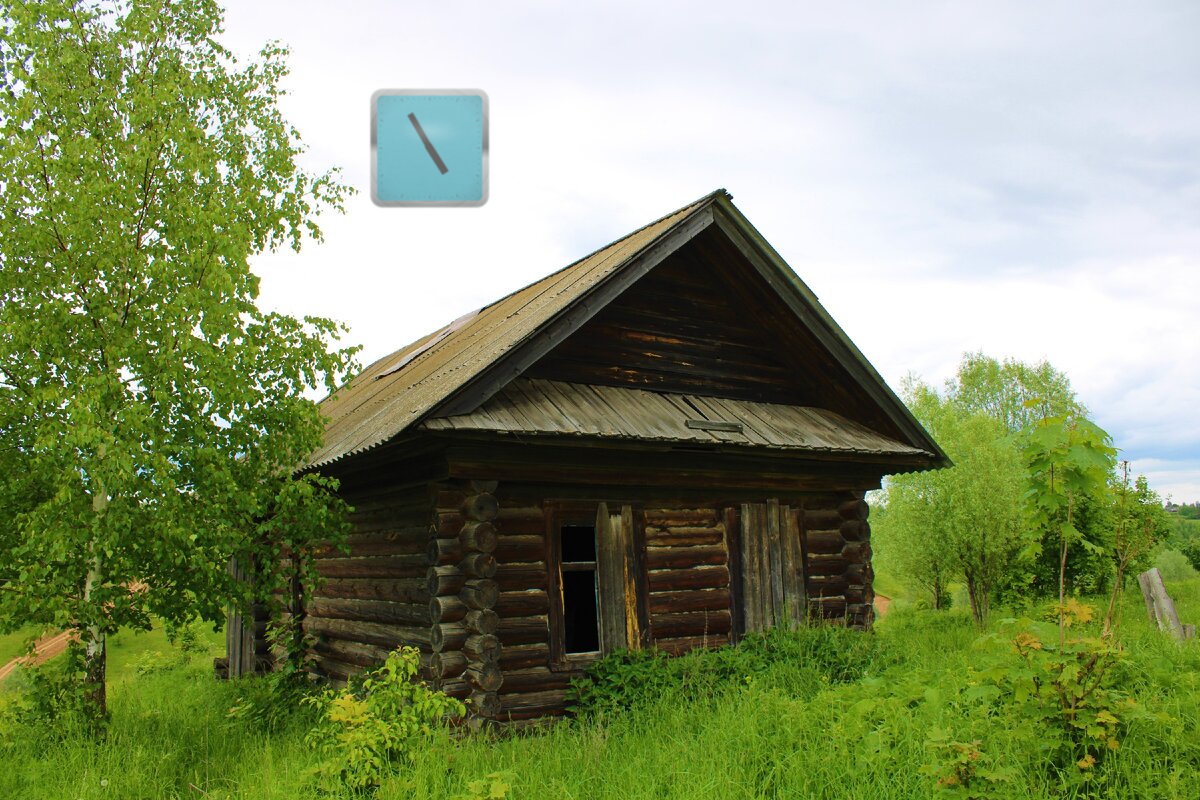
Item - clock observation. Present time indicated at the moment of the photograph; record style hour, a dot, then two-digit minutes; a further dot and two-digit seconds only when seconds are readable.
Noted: 4.55
